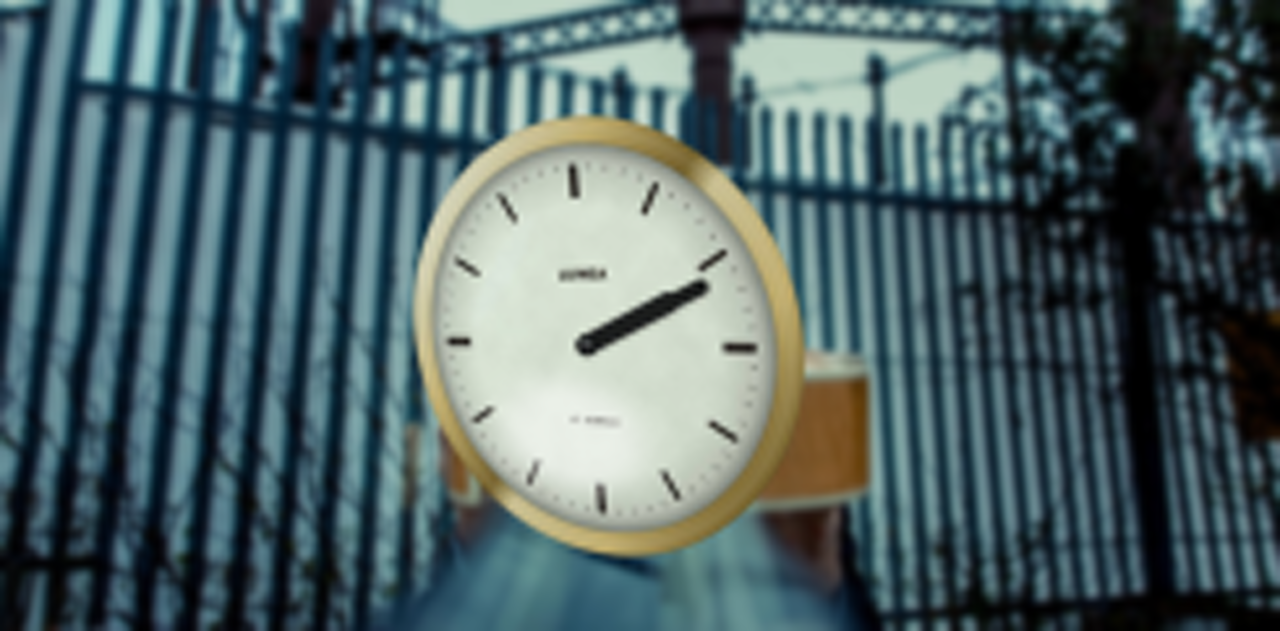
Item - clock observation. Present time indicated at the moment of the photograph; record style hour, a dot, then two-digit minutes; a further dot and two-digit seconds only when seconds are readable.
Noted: 2.11
